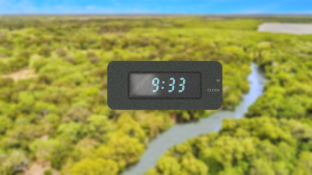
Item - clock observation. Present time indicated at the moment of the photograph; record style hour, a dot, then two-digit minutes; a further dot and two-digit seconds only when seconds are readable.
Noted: 9.33
